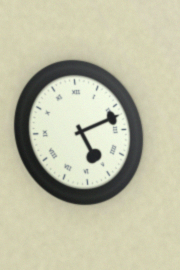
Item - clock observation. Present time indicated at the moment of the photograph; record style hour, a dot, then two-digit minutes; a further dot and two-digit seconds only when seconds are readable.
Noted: 5.12
